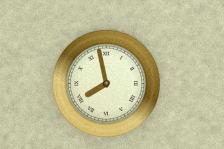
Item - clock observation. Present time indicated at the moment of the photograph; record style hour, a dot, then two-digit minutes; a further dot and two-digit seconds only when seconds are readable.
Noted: 7.58
